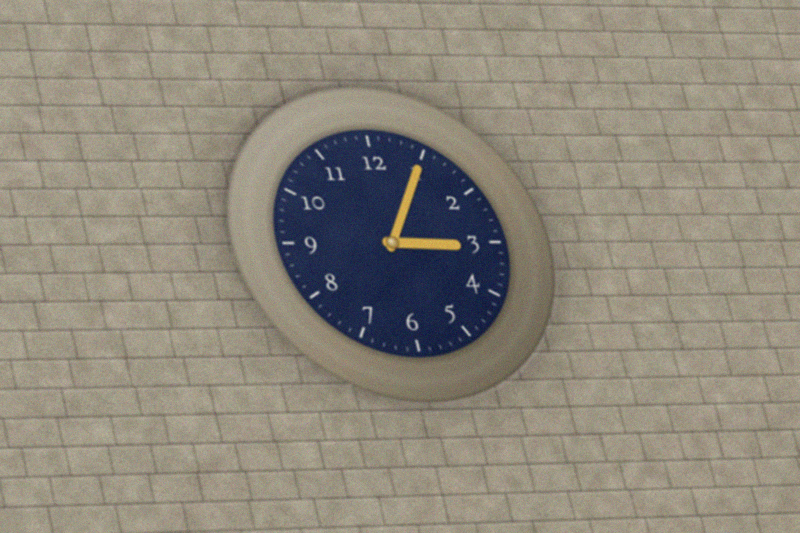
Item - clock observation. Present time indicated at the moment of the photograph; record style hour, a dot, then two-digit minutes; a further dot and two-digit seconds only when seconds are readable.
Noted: 3.05
